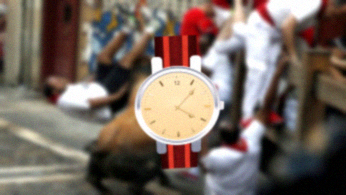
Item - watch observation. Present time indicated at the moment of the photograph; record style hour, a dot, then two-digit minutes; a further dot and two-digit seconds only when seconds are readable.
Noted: 4.07
